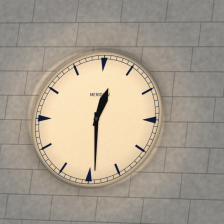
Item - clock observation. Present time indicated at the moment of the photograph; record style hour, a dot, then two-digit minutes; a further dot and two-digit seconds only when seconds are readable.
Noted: 12.29
